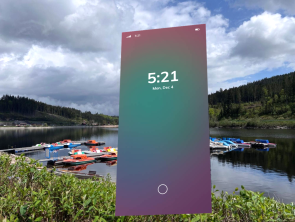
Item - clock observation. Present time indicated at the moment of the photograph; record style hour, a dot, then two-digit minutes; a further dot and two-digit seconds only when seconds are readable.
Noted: 5.21
